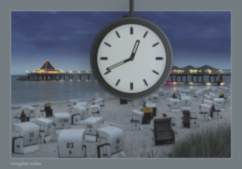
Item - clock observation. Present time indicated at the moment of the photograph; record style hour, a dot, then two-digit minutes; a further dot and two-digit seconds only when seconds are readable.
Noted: 12.41
